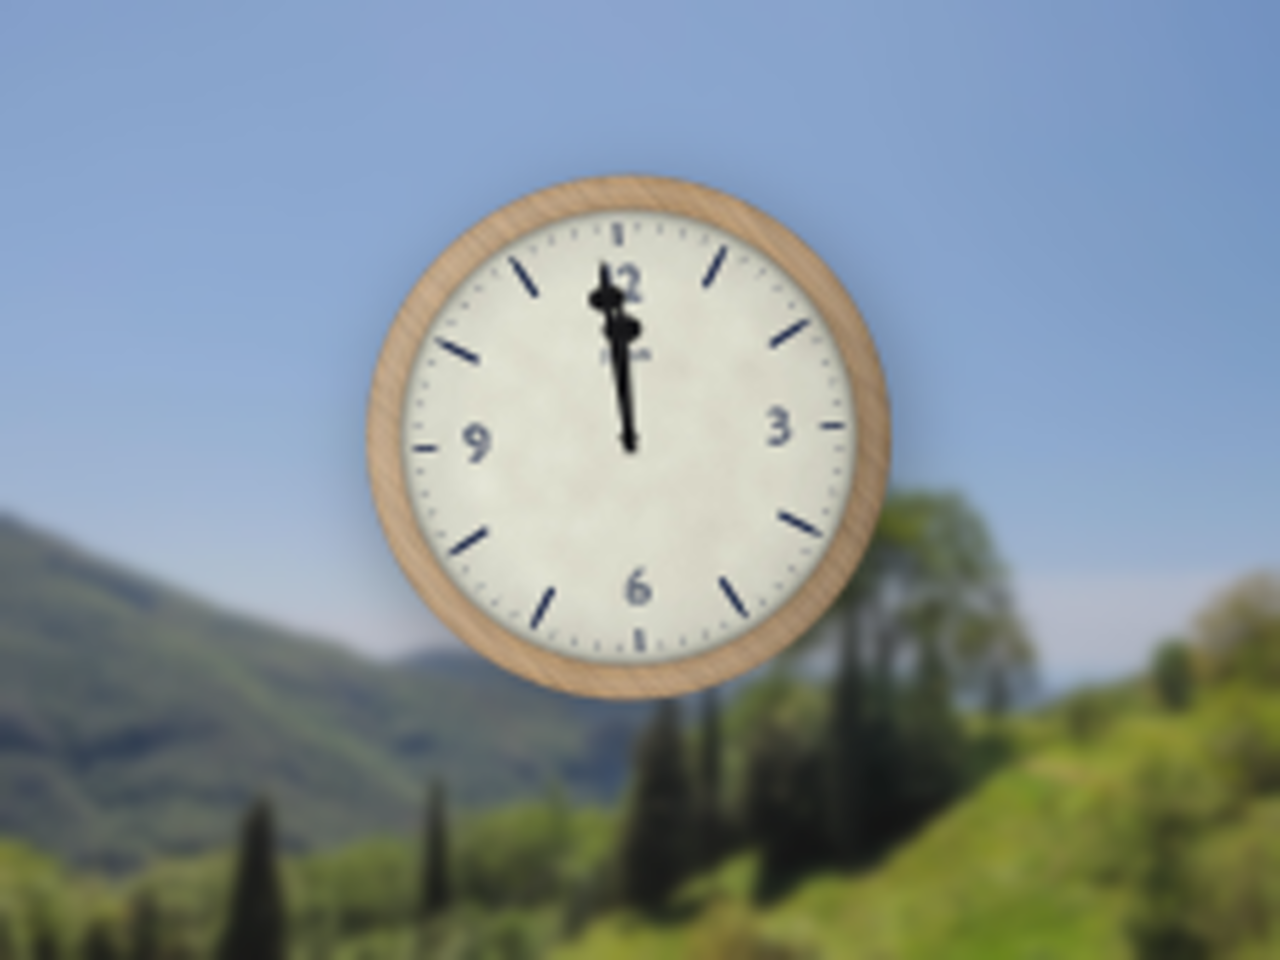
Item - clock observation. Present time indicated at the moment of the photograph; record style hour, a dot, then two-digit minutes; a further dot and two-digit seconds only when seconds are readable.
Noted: 11.59
